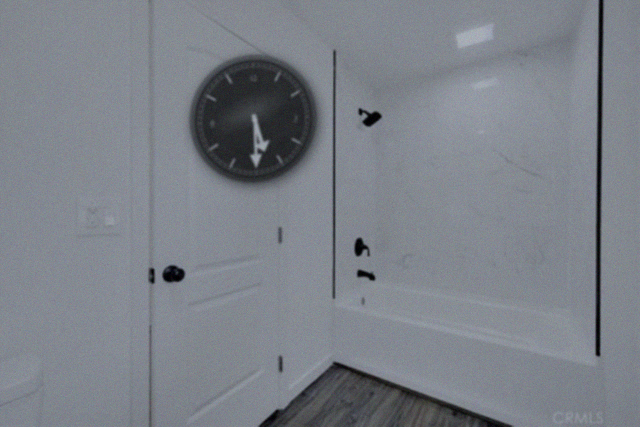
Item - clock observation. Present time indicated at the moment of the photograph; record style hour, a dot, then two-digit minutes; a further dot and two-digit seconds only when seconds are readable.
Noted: 5.30
